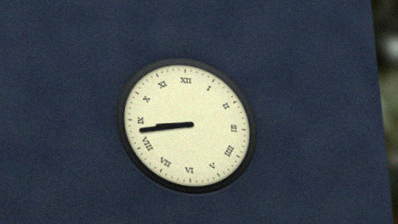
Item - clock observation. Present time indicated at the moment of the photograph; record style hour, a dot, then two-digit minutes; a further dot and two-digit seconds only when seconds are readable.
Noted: 8.43
